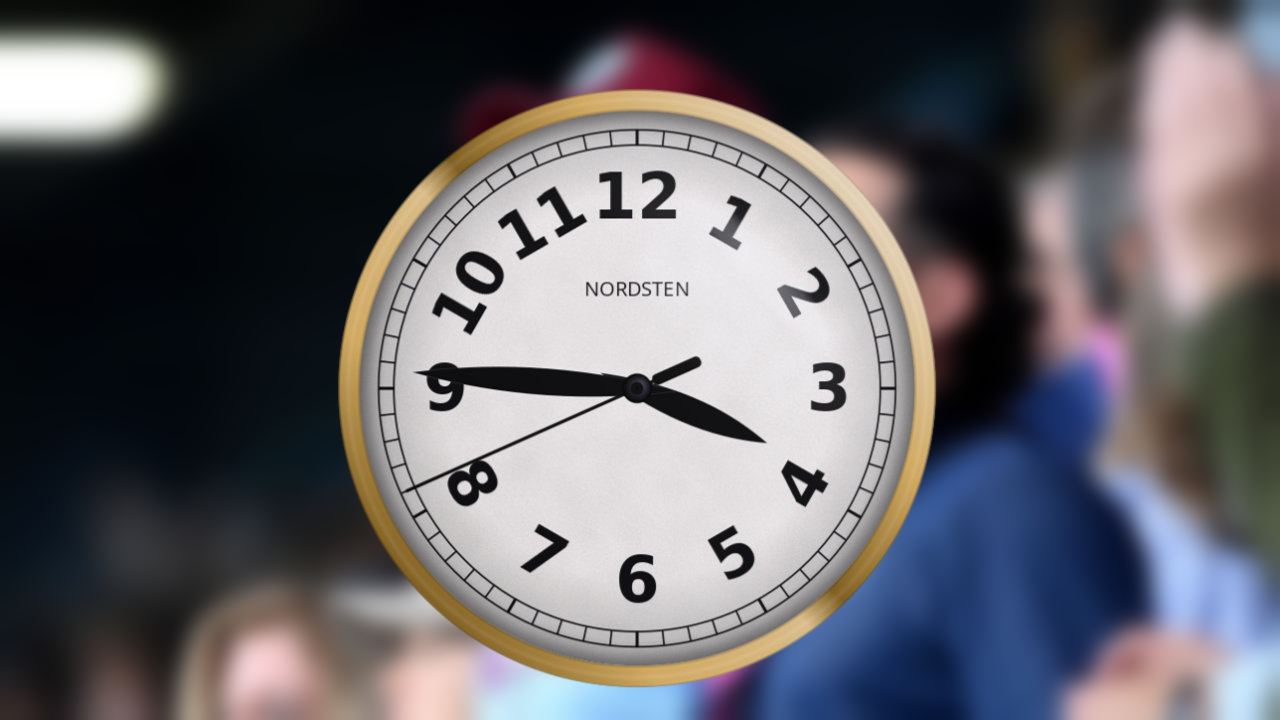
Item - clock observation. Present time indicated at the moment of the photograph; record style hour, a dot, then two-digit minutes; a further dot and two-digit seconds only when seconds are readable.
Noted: 3.45.41
